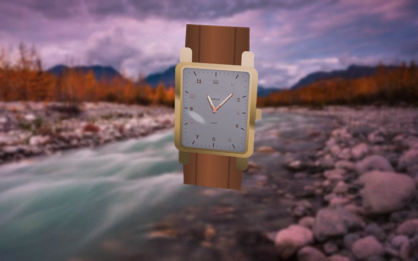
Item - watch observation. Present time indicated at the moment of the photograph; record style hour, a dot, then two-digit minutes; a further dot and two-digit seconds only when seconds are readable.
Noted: 11.07
